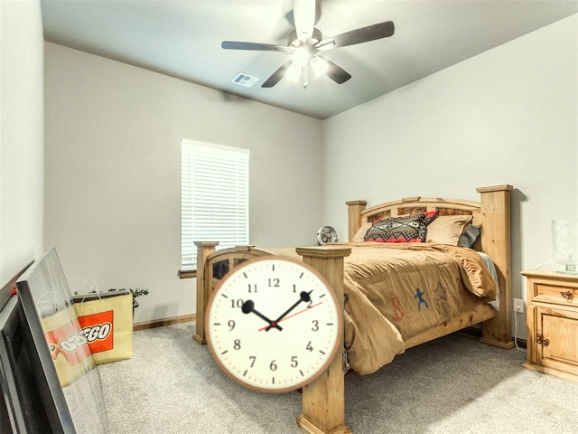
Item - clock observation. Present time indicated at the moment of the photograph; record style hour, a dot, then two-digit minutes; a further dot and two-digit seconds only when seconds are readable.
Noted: 10.08.11
